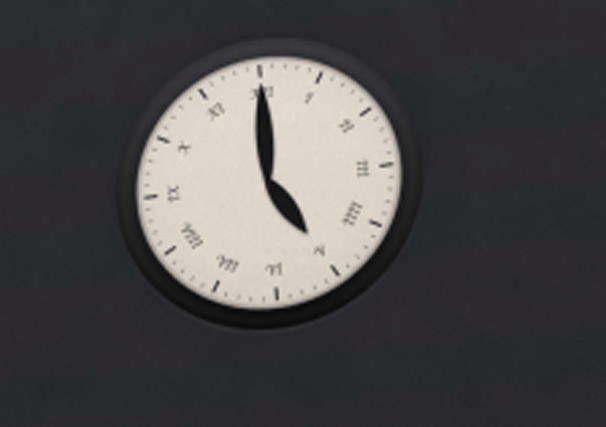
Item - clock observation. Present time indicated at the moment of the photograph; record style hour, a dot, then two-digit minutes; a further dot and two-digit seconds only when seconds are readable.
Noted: 5.00
